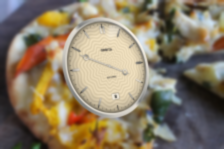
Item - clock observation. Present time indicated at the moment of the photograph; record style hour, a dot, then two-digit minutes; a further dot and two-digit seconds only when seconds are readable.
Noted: 3.49
